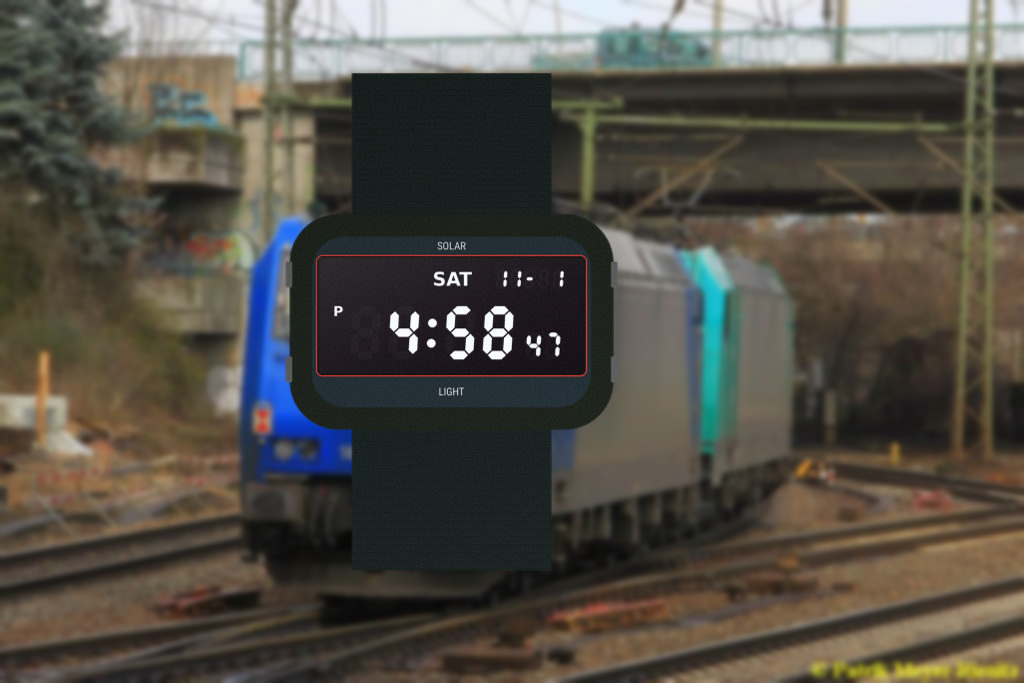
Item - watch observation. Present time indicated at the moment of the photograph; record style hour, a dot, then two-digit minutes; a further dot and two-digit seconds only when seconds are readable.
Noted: 4.58.47
